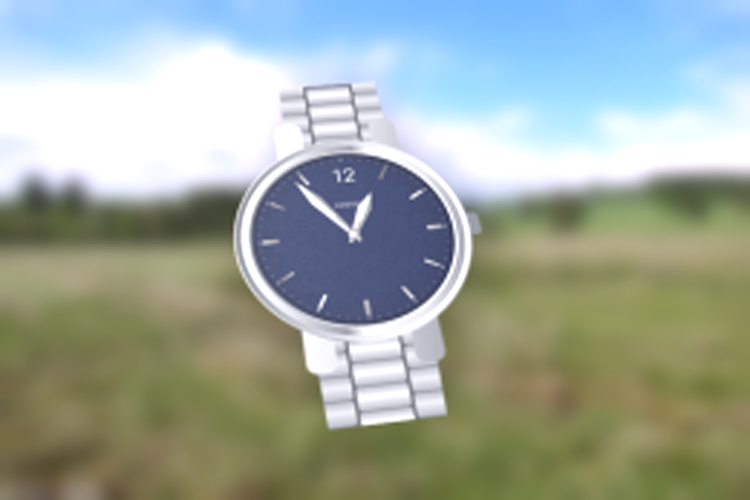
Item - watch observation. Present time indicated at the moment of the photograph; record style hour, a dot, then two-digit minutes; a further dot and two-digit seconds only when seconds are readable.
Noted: 12.54
